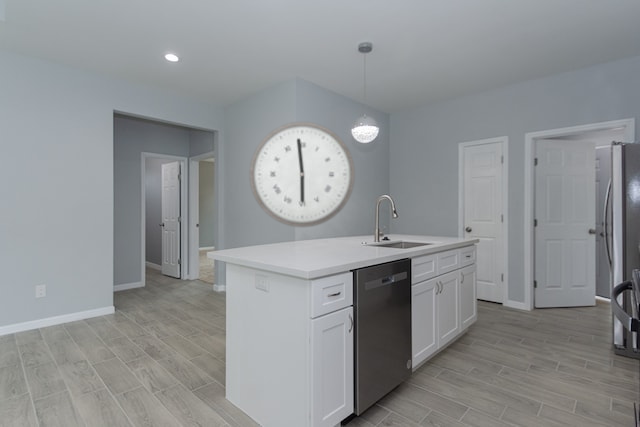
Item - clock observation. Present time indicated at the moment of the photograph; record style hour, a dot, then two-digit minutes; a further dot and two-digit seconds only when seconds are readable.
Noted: 5.59
